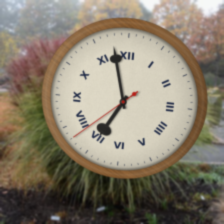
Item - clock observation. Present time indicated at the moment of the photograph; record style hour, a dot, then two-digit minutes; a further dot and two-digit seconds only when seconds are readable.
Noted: 6.57.38
